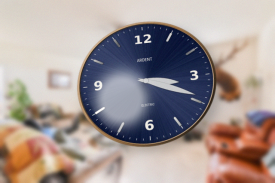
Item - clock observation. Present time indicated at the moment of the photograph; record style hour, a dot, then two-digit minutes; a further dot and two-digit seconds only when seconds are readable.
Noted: 3.19
